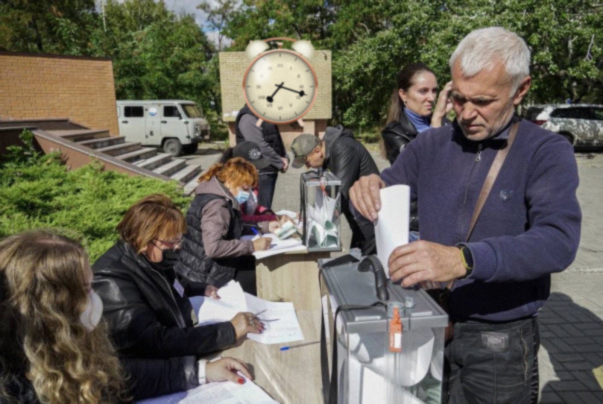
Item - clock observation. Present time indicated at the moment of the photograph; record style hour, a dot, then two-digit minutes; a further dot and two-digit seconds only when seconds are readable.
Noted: 7.18
